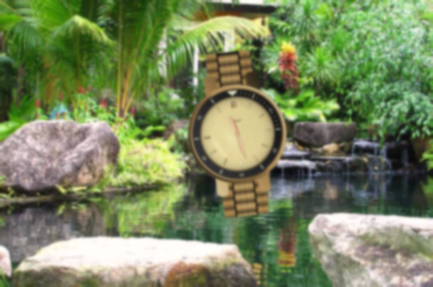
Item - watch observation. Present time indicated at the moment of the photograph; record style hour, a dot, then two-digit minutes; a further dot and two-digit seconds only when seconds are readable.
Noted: 11.28
